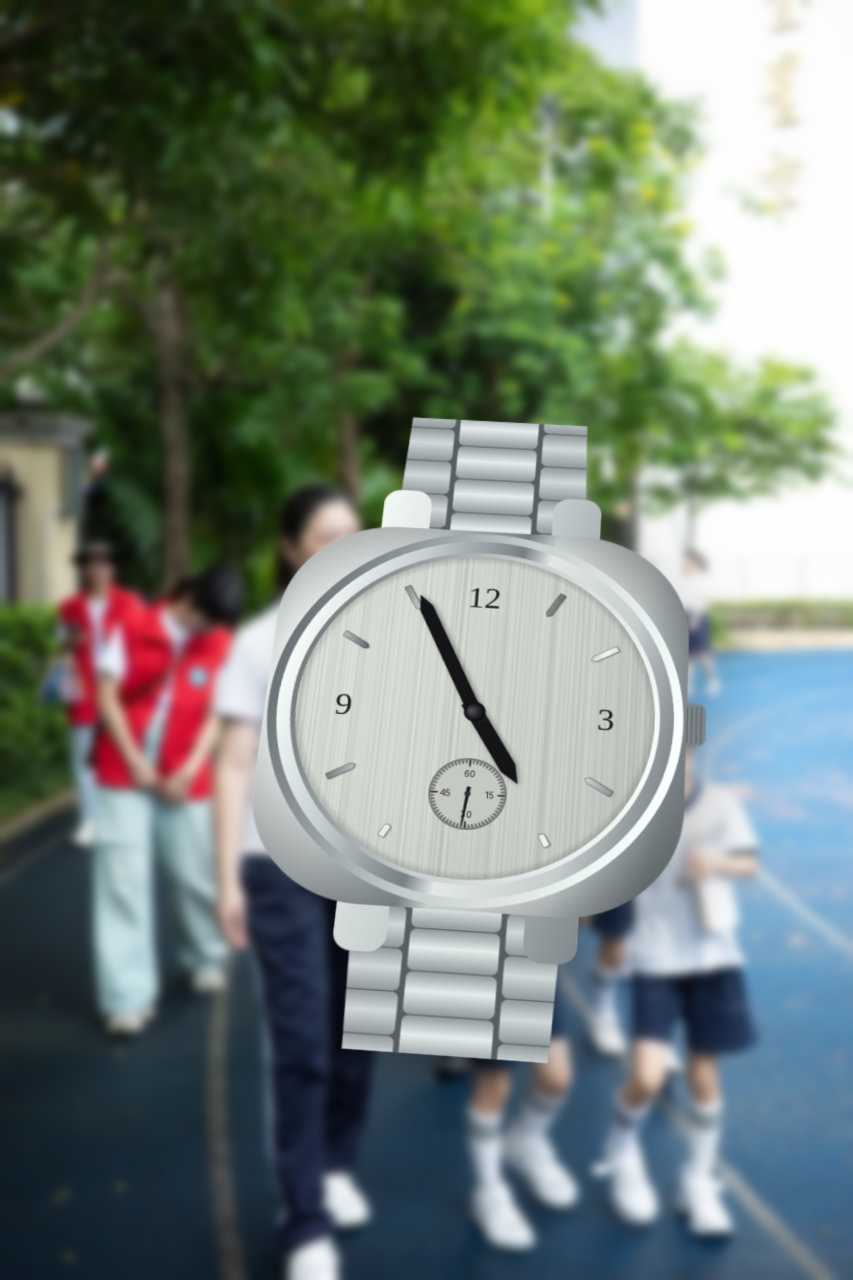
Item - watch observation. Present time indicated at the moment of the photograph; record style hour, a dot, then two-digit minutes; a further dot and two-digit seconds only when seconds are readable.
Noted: 4.55.31
